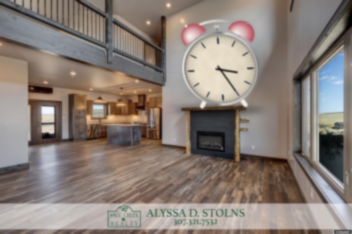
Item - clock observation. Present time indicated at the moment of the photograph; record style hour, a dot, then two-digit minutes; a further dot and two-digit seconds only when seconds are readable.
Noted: 3.25
